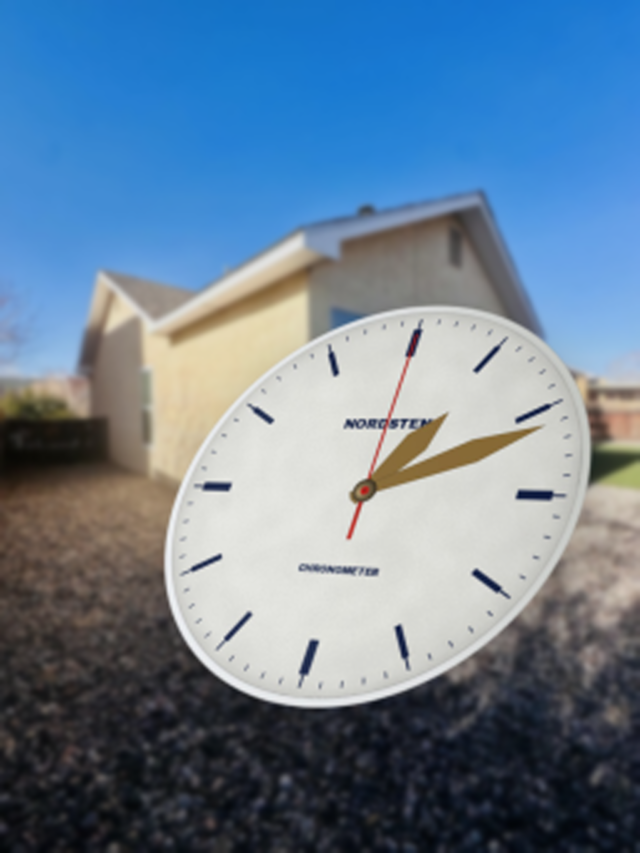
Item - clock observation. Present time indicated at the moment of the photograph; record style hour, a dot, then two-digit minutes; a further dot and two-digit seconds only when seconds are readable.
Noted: 1.11.00
